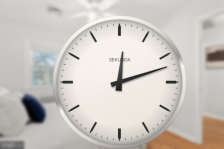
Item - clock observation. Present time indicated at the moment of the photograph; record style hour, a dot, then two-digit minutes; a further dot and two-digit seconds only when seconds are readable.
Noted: 12.12
